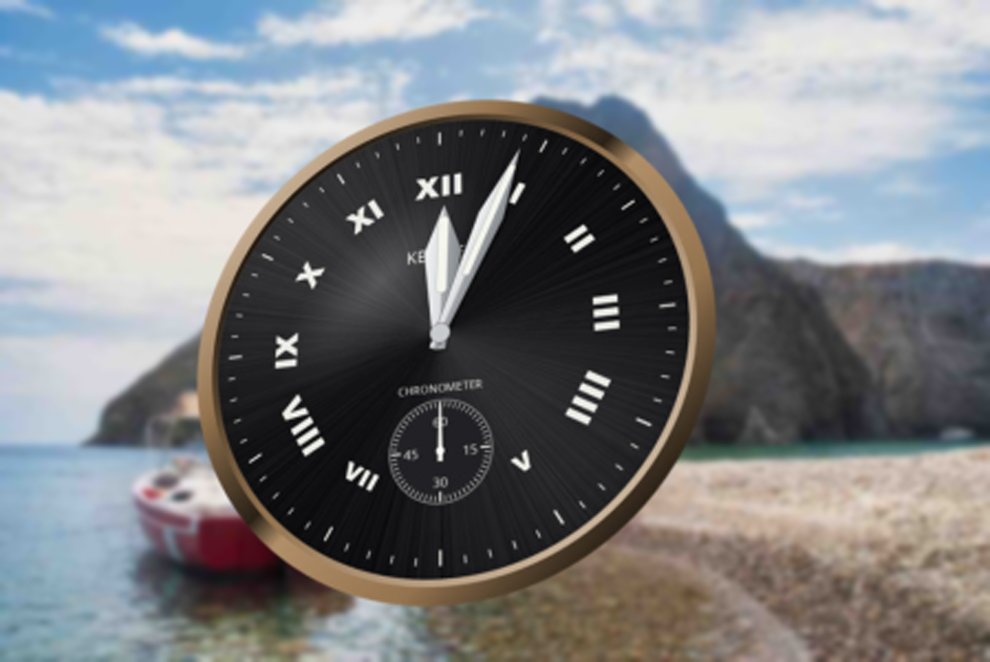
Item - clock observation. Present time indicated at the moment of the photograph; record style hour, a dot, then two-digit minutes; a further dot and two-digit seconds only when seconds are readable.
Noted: 12.04
